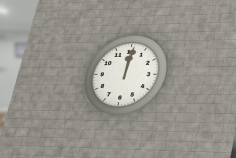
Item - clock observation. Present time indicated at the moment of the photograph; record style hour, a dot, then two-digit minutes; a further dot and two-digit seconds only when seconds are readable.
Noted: 12.01
